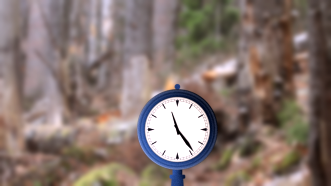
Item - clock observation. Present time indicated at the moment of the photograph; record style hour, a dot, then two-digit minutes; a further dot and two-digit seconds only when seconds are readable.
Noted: 11.24
